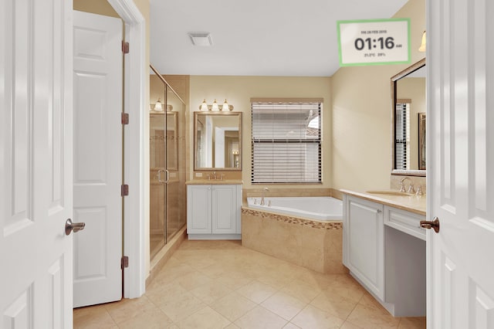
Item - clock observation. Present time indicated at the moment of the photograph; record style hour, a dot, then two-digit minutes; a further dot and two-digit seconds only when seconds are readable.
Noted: 1.16
